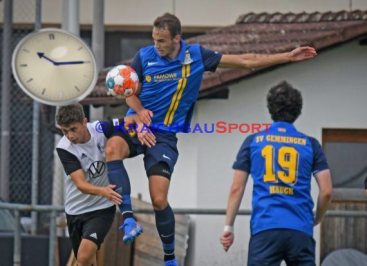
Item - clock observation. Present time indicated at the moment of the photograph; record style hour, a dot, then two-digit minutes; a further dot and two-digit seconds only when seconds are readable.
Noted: 10.15
